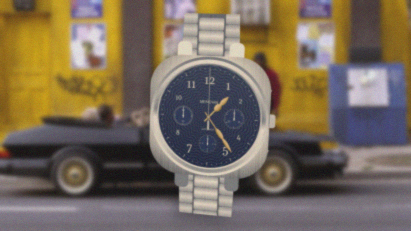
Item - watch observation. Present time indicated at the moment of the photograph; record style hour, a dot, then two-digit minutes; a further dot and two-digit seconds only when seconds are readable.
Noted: 1.24
